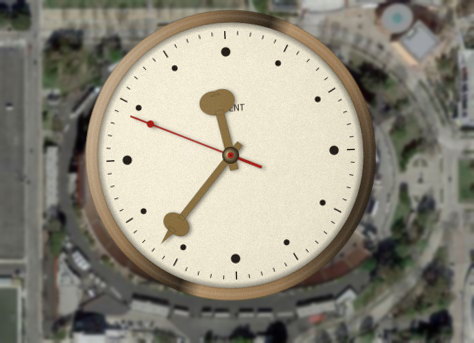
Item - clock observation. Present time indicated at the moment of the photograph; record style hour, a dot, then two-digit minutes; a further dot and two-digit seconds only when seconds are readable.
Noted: 11.36.49
